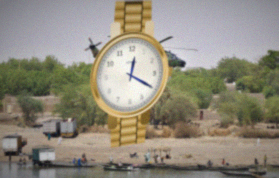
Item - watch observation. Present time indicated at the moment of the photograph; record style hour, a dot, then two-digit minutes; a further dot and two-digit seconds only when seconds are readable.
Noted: 12.20
